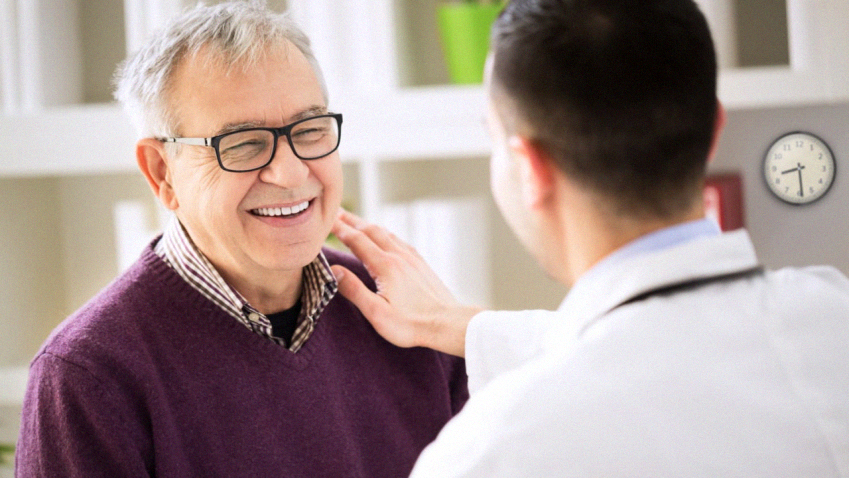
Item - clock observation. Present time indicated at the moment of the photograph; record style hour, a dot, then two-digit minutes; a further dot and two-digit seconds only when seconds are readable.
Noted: 8.29
